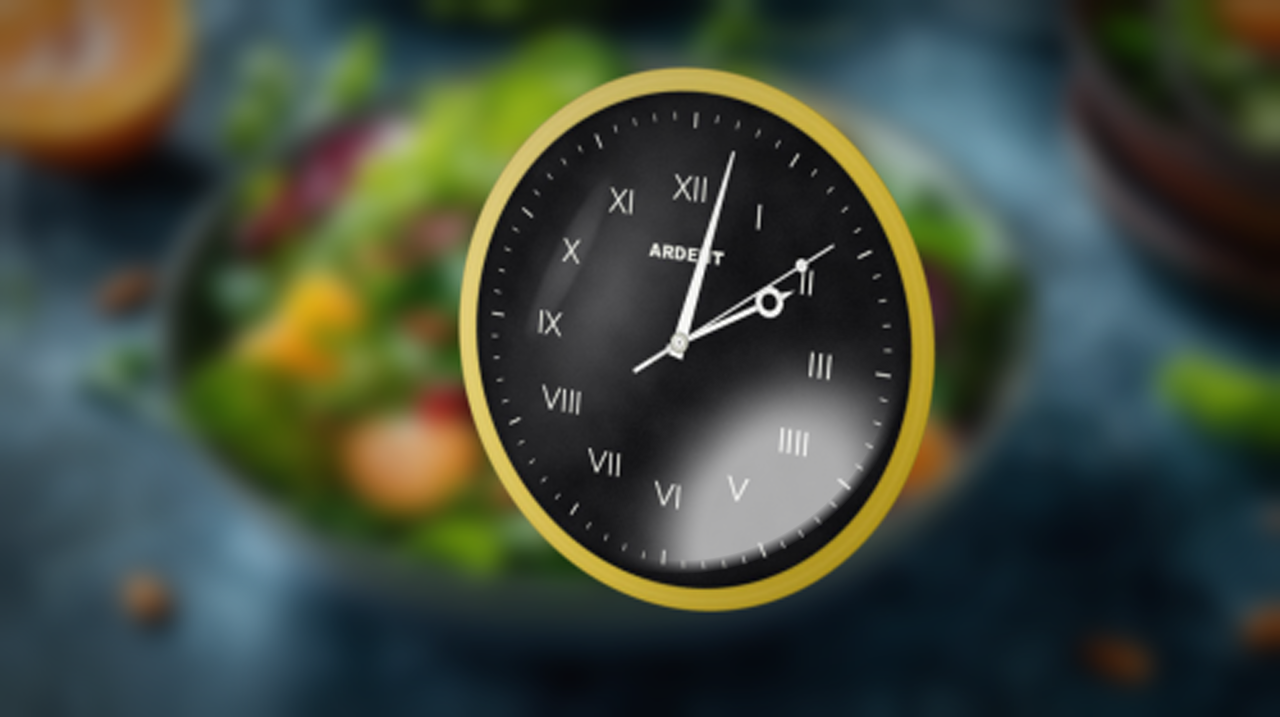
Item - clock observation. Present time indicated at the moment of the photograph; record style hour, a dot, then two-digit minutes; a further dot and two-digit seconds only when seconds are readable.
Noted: 2.02.09
